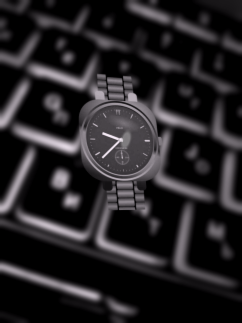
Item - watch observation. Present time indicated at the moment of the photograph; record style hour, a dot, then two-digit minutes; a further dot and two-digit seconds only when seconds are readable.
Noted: 9.38
